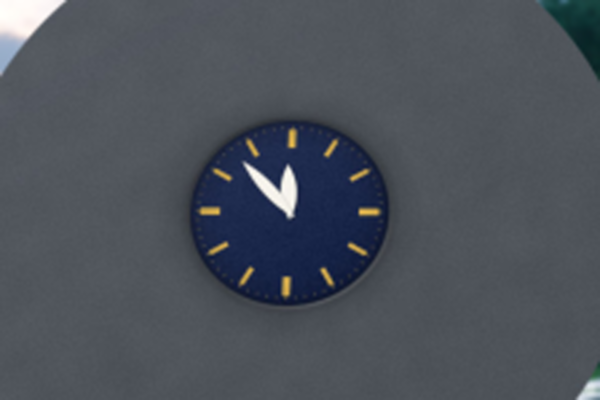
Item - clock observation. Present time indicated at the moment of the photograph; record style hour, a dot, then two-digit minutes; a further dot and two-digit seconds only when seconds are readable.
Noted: 11.53
